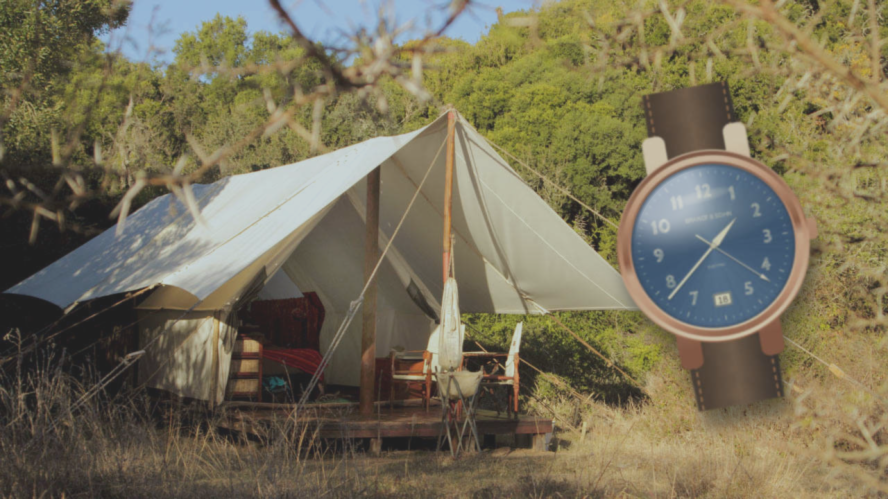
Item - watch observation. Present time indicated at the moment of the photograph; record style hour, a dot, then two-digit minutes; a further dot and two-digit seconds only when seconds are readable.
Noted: 1.38.22
